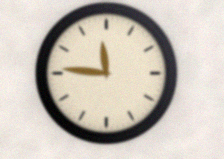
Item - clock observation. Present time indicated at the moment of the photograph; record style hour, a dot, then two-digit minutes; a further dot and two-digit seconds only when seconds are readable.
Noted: 11.46
